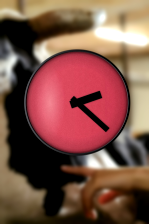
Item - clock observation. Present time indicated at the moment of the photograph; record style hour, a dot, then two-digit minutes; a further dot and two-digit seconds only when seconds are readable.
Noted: 2.22
